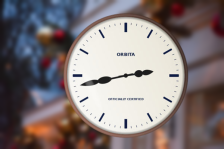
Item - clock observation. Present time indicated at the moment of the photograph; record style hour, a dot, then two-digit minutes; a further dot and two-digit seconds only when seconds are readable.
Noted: 2.43
